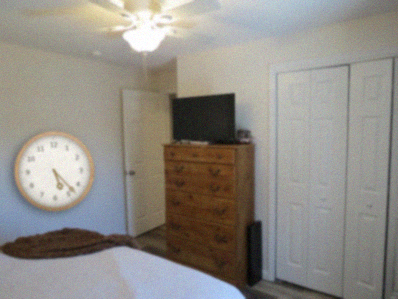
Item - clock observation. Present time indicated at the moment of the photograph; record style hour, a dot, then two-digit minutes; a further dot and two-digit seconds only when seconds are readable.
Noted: 5.23
